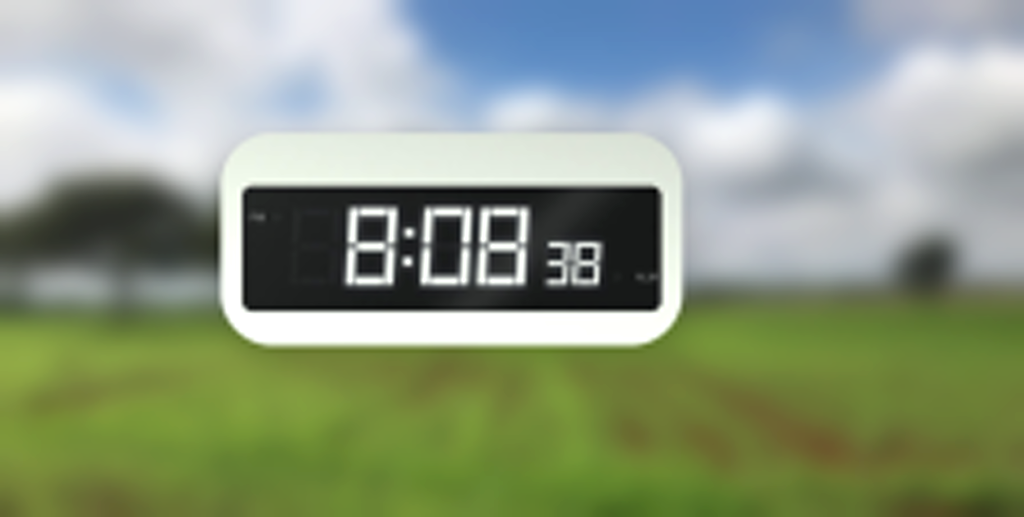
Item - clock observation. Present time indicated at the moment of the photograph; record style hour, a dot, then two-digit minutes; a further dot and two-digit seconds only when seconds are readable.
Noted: 8.08.38
